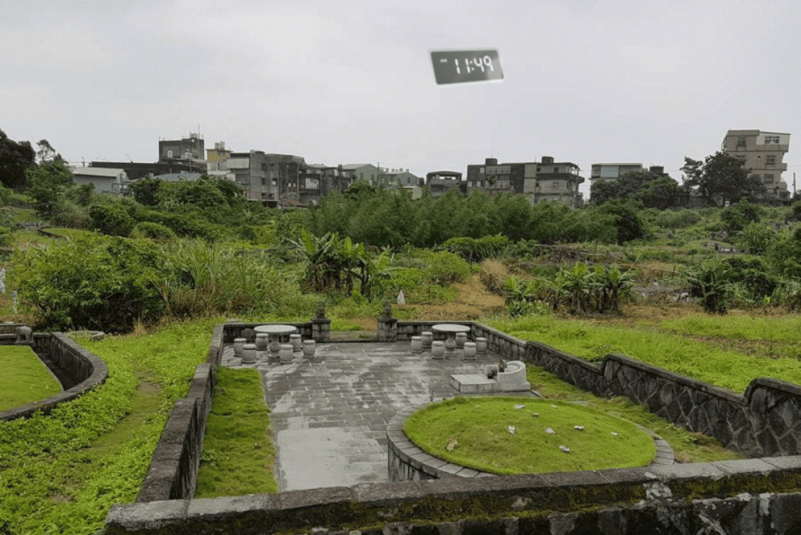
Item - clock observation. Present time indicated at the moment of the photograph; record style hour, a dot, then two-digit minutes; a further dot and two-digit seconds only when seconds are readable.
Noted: 11.49
